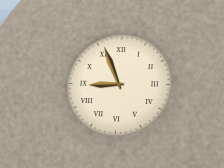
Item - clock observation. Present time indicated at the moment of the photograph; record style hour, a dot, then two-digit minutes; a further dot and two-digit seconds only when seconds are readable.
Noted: 8.56
